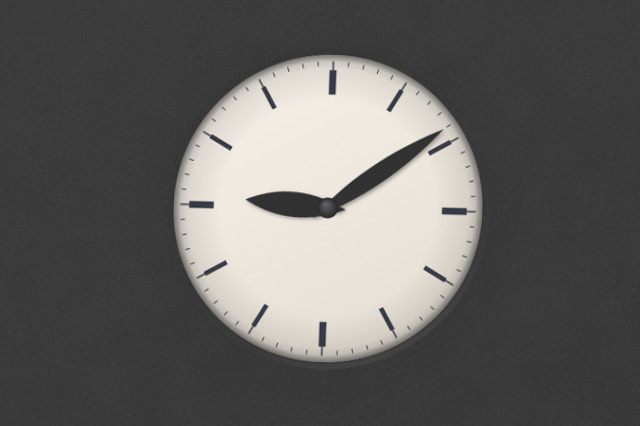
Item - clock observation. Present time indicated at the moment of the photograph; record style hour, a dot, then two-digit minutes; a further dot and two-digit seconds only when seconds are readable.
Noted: 9.09
